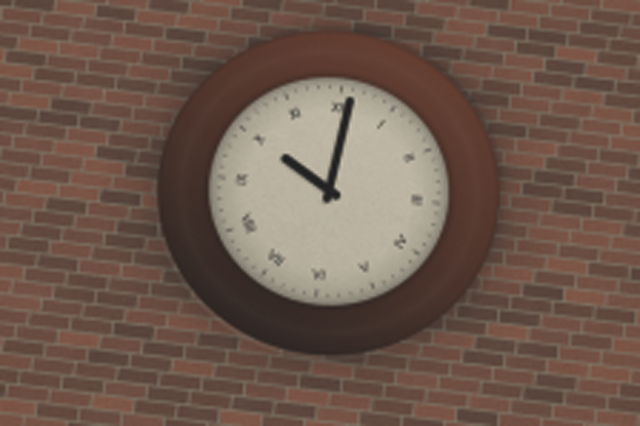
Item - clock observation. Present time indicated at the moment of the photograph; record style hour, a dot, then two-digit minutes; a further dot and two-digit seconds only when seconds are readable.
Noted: 10.01
